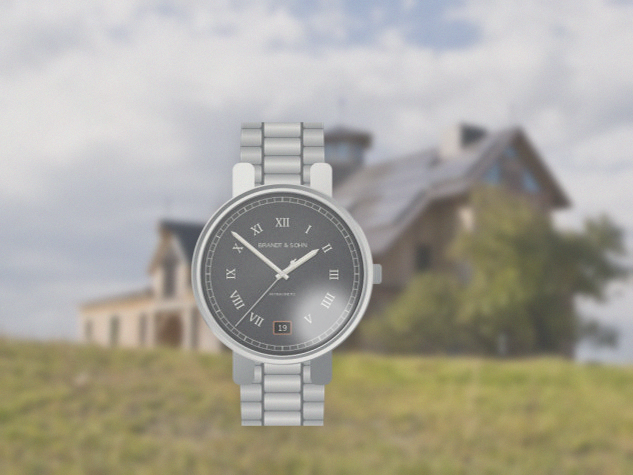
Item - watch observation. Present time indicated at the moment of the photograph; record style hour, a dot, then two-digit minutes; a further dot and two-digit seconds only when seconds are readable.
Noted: 1.51.37
